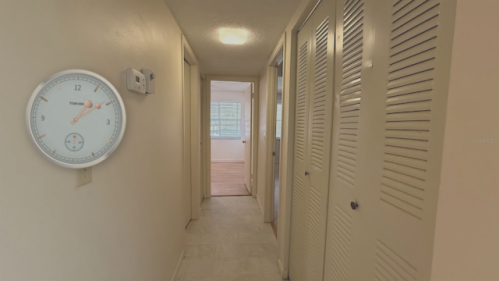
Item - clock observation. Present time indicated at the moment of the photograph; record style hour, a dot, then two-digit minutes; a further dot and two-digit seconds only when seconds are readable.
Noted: 1.09
